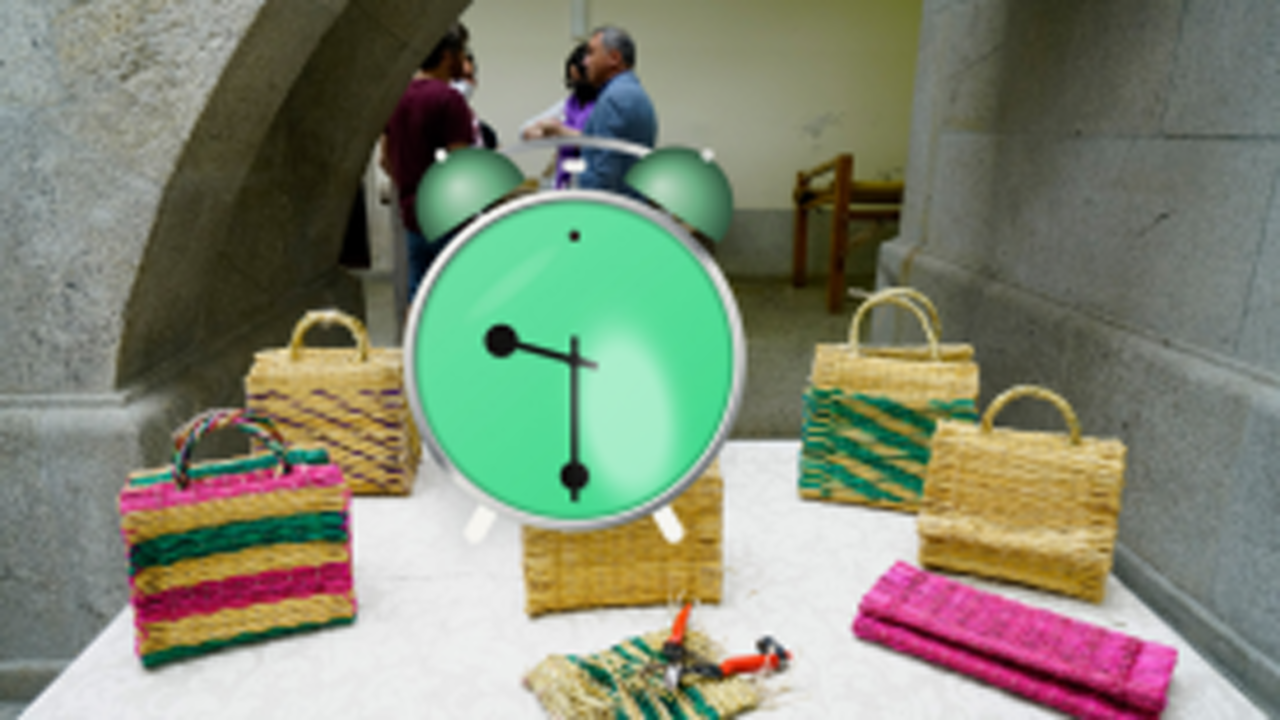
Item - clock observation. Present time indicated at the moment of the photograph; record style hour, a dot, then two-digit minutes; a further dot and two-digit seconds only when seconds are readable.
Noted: 9.30
